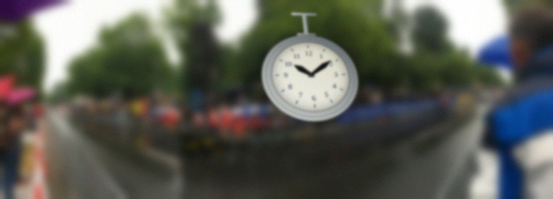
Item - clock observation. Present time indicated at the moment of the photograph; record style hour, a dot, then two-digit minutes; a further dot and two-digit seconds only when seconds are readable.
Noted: 10.09
